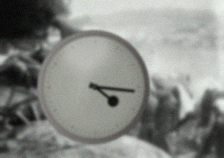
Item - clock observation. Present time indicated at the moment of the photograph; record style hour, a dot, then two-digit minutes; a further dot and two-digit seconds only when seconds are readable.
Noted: 4.16
